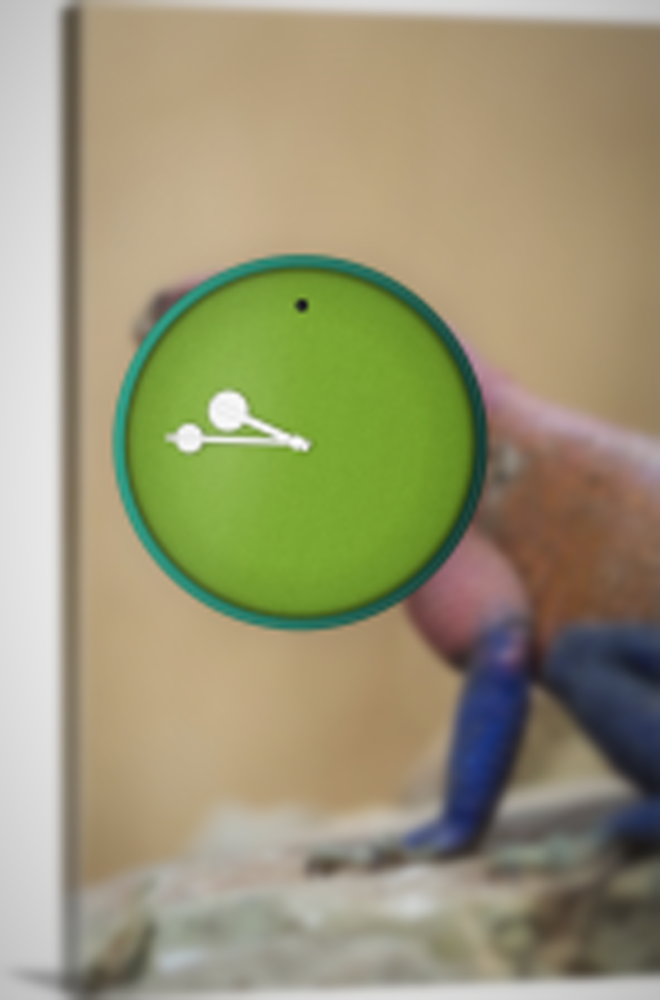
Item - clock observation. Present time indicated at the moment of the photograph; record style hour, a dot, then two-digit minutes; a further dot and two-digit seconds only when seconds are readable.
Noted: 9.45
